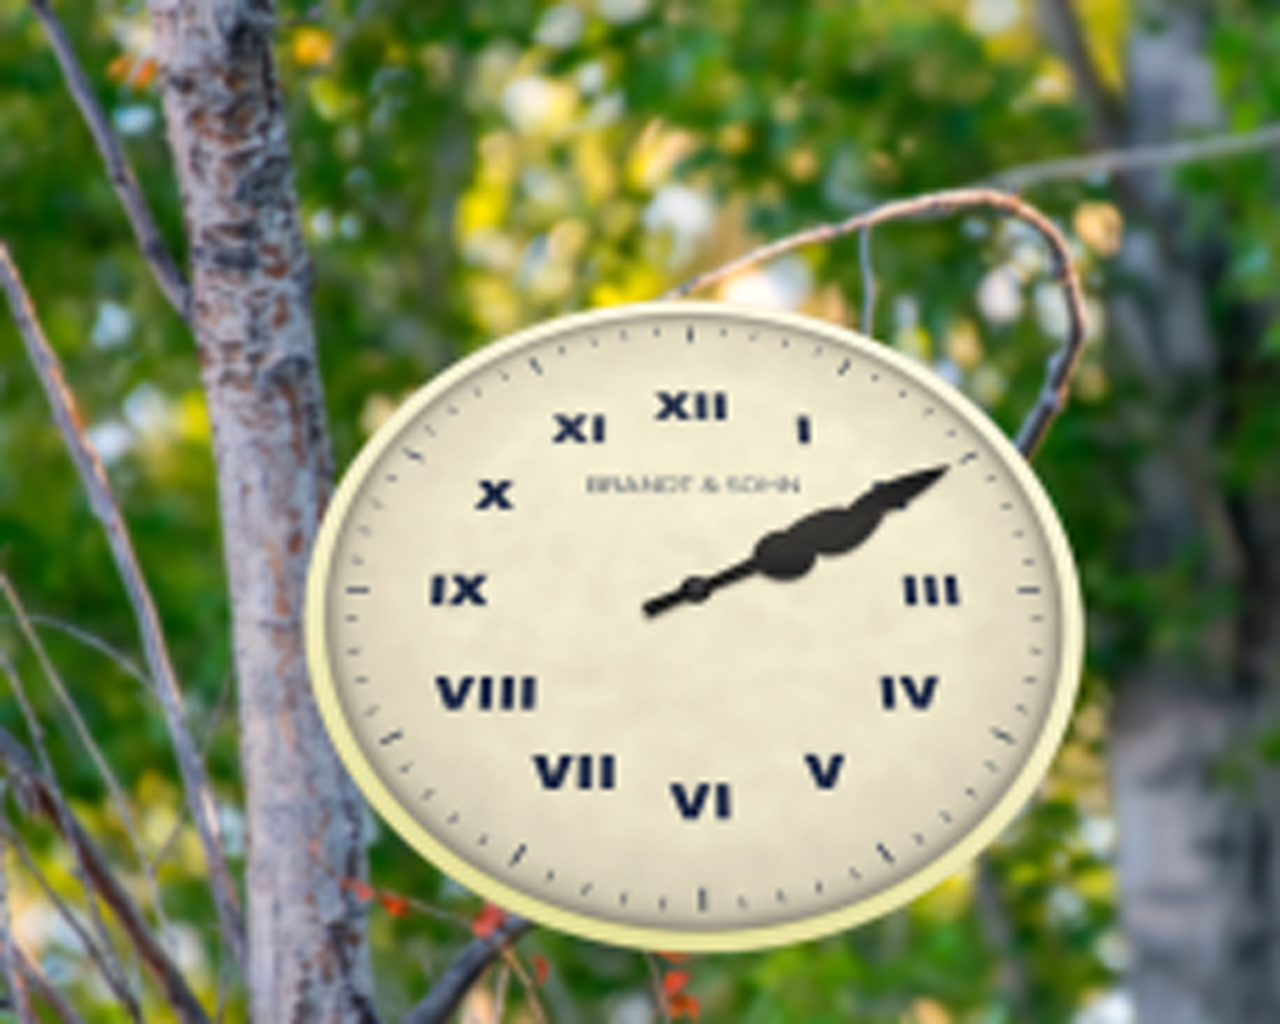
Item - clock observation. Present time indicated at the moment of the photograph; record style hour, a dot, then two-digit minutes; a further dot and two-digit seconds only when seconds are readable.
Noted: 2.10
